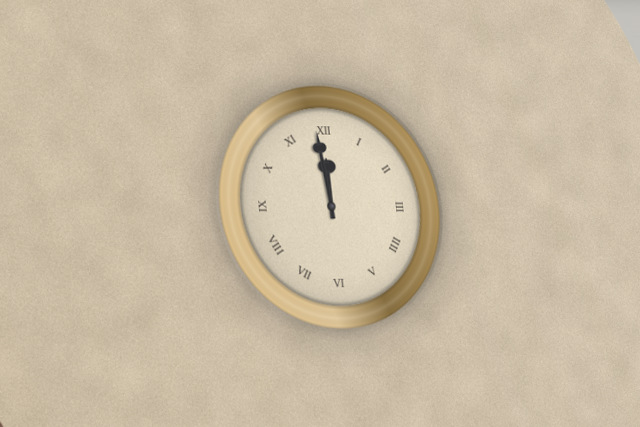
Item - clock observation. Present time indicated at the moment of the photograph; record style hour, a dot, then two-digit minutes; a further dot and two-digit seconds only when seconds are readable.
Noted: 11.59
